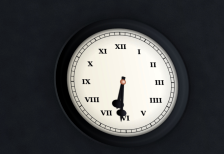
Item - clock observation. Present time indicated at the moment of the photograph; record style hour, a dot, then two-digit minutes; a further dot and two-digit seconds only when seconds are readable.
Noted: 6.31
